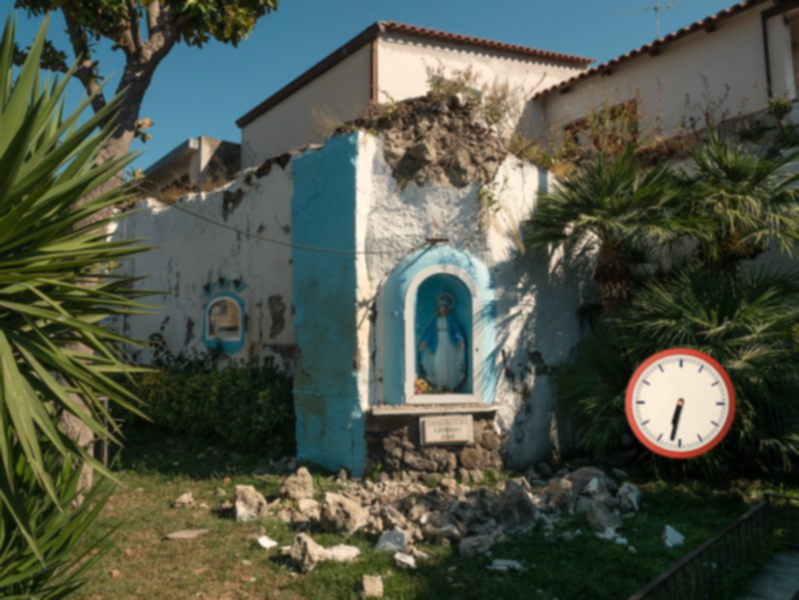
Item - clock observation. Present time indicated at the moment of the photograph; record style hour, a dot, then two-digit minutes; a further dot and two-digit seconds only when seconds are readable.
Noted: 6.32
